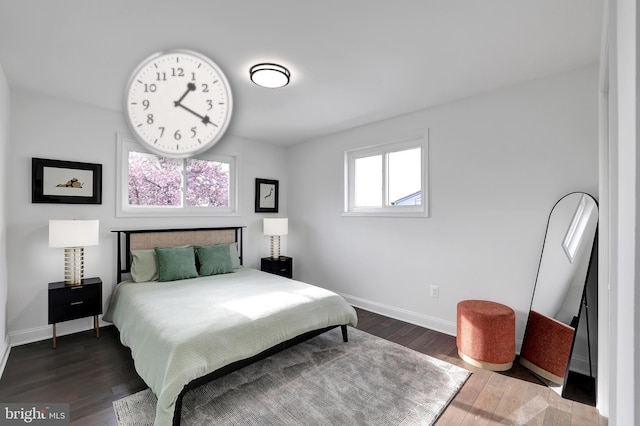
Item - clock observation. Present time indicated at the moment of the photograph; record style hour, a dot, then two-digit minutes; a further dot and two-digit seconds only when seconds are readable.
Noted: 1.20
